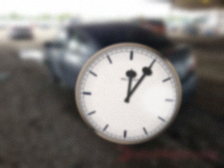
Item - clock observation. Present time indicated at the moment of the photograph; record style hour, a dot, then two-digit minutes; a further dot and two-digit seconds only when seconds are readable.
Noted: 12.05
